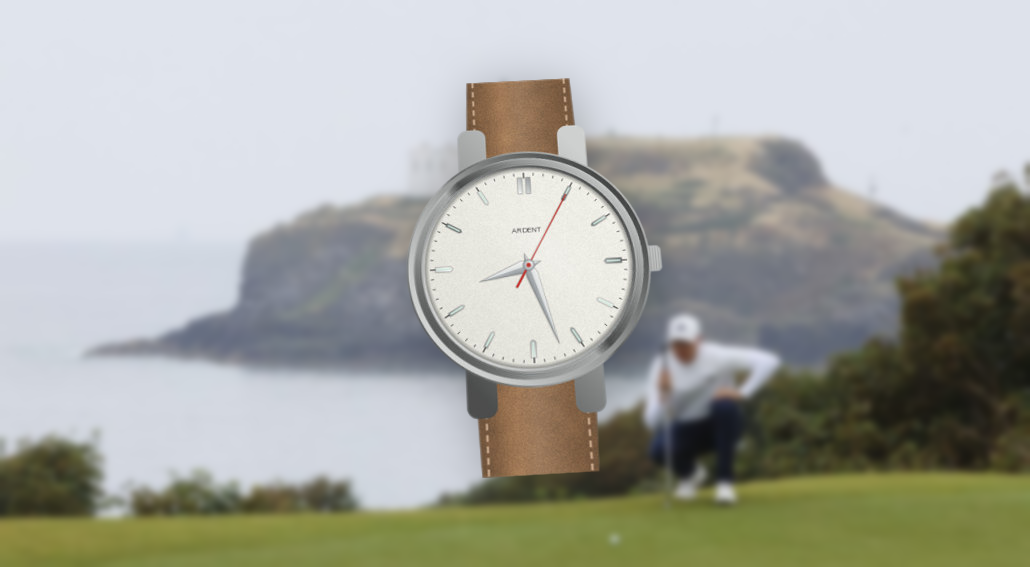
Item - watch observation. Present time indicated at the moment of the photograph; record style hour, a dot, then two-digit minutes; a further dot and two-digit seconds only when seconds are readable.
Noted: 8.27.05
